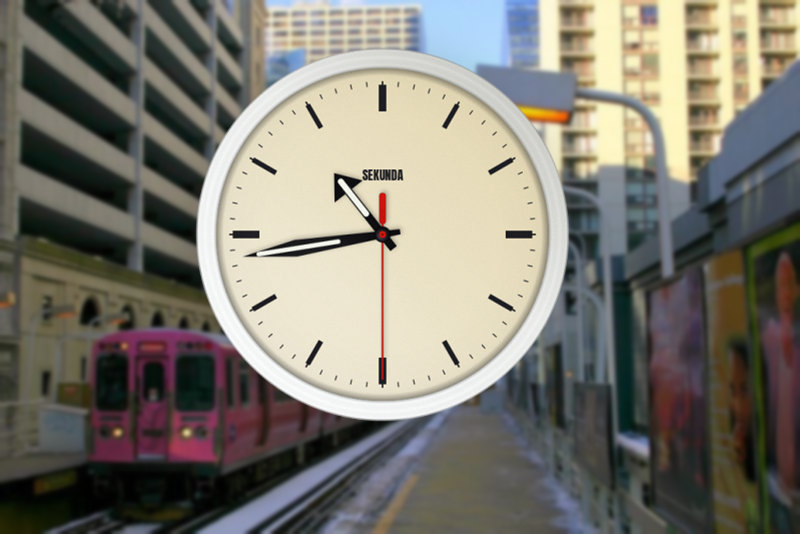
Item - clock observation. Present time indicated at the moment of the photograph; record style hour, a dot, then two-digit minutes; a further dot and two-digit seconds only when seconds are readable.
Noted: 10.43.30
